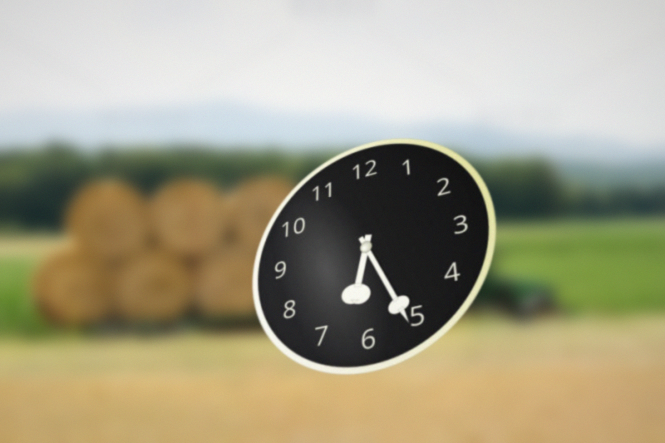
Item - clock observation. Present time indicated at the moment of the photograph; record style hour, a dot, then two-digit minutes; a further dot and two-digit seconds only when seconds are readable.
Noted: 6.26
